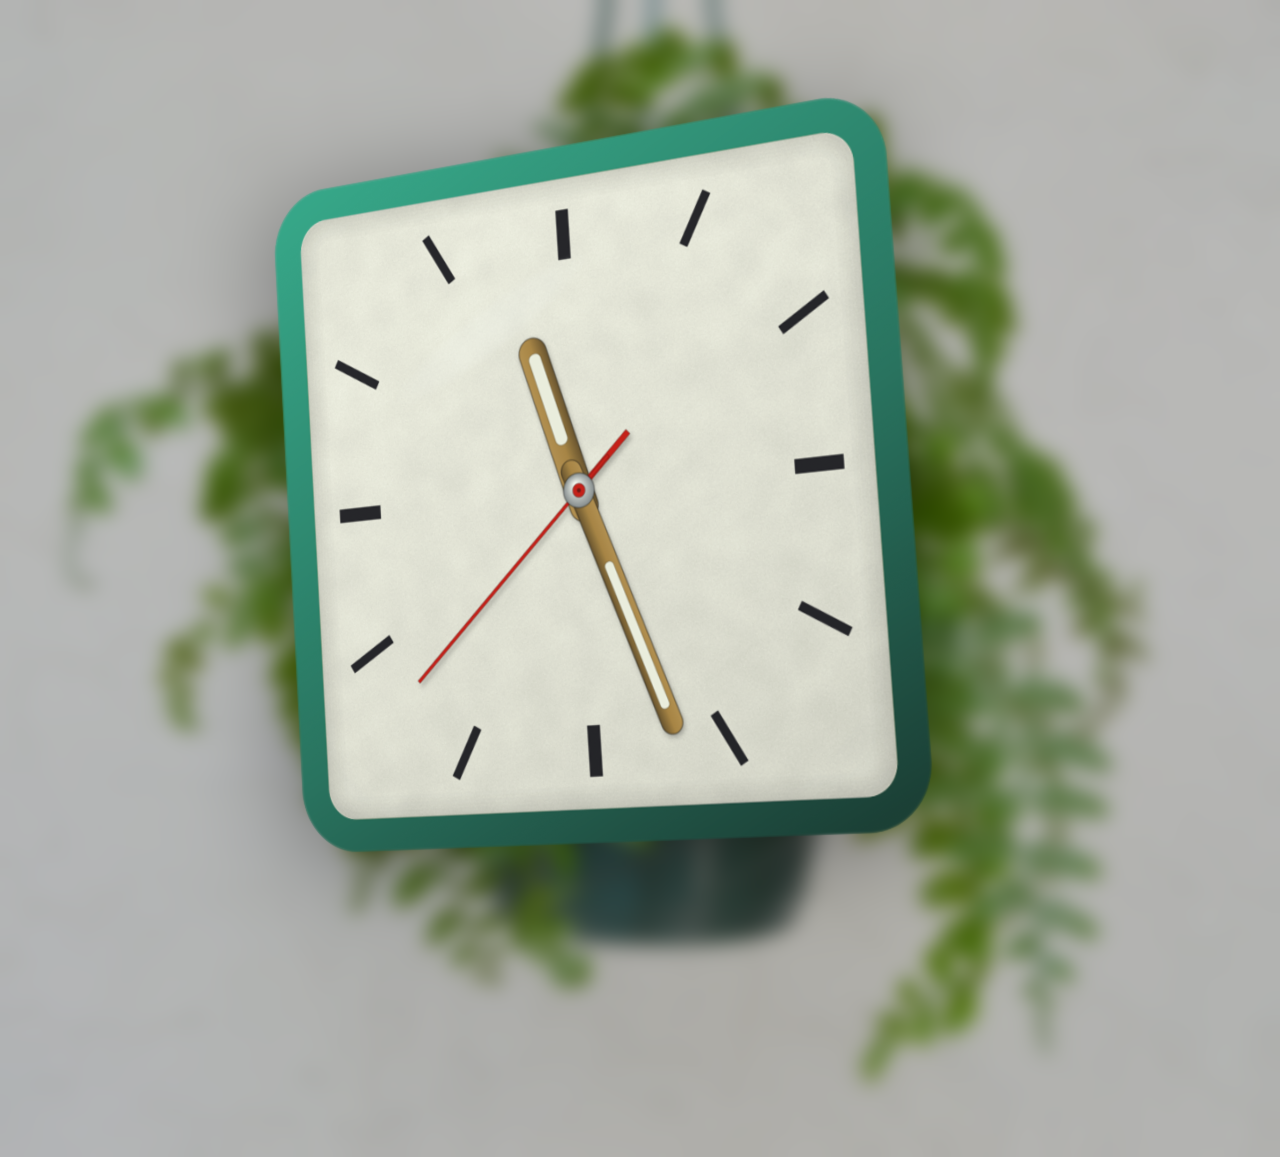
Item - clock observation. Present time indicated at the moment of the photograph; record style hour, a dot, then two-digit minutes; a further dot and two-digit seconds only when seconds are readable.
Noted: 11.26.38
